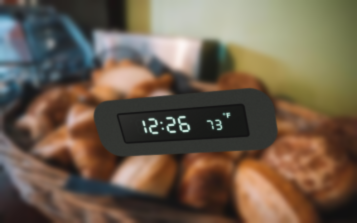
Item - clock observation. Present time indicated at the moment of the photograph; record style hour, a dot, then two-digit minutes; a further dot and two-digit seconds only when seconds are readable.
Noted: 12.26
